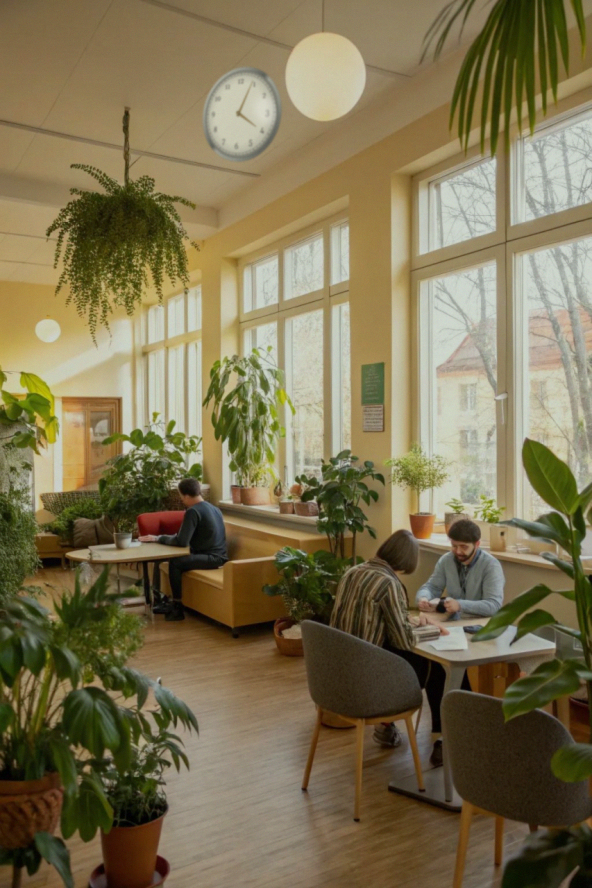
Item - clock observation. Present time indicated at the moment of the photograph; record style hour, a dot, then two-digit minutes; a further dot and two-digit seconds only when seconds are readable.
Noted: 4.04
